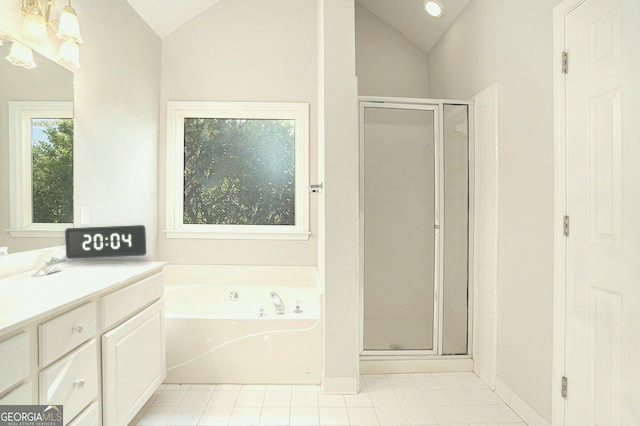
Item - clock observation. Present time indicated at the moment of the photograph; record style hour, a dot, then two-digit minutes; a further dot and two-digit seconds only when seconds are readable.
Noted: 20.04
